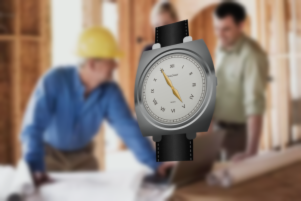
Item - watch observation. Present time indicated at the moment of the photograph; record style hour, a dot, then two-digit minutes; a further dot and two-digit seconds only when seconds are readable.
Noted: 4.55
